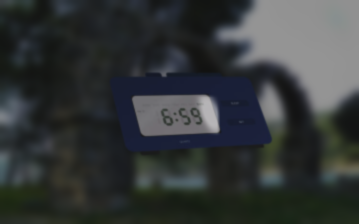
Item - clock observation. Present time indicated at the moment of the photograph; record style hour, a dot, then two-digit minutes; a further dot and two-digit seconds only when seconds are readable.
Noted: 6.59
